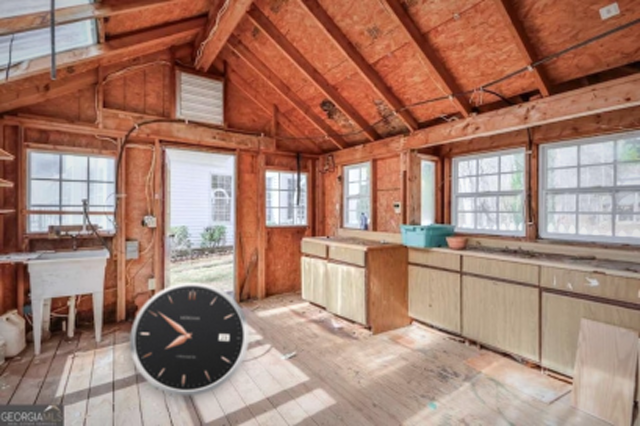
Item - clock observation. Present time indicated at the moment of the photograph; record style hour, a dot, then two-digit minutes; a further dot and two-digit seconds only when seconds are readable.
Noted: 7.51
